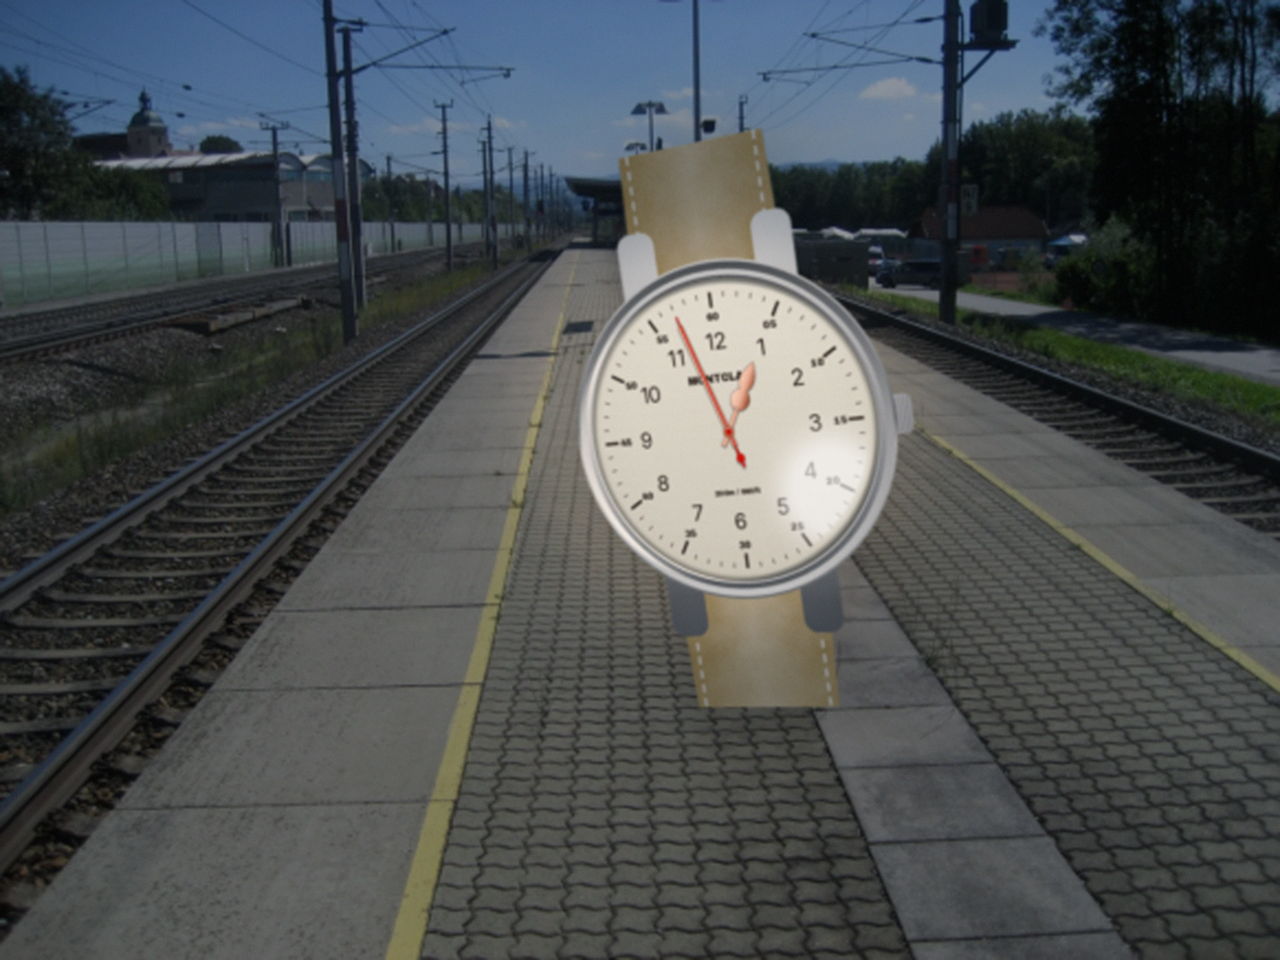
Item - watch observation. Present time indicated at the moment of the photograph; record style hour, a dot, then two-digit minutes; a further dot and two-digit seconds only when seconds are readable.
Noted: 12.56.57
